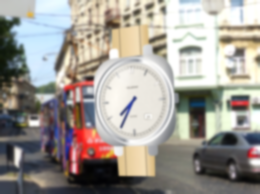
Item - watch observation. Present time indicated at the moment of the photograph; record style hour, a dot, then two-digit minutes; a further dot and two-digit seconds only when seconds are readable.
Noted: 7.35
